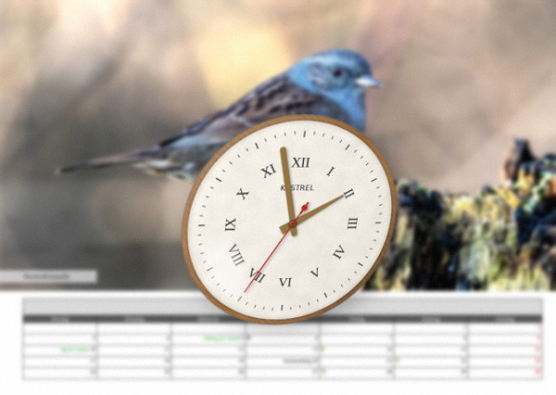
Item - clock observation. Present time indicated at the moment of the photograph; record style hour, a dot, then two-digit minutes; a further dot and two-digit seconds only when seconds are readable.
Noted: 1.57.35
